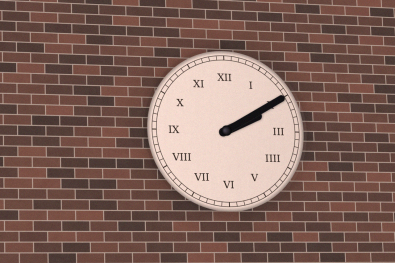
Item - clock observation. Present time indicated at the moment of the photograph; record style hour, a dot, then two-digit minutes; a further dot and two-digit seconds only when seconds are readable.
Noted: 2.10
